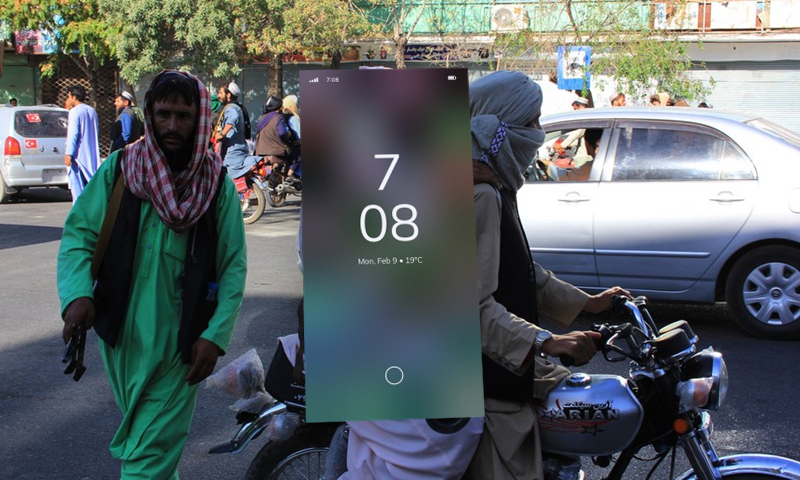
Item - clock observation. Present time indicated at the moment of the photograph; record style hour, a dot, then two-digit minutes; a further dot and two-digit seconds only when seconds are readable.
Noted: 7.08
